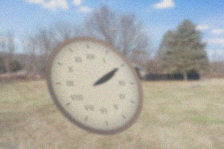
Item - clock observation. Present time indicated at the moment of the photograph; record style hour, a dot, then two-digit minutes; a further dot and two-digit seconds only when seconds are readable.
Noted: 2.10
